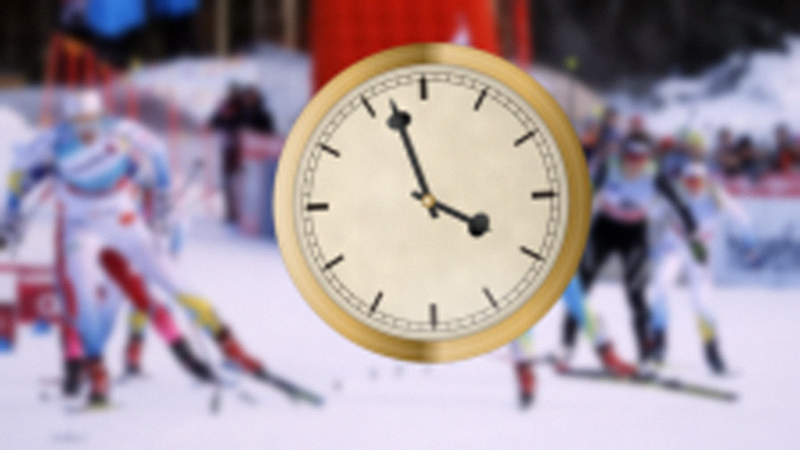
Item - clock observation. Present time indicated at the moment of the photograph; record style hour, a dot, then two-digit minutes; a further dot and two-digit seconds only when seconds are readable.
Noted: 3.57
